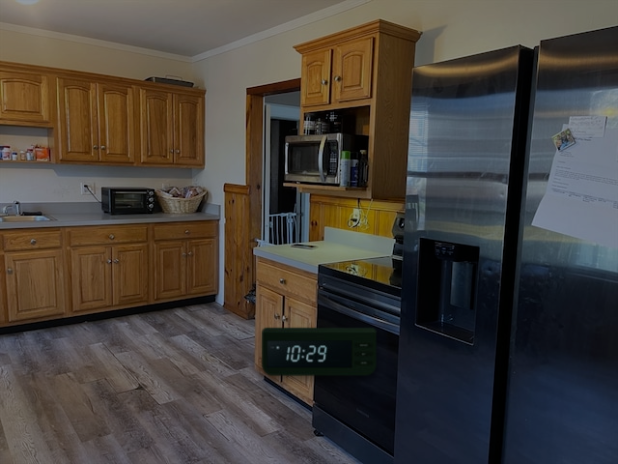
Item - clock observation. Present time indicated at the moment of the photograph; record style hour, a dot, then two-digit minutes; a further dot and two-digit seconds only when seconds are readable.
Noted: 10.29
